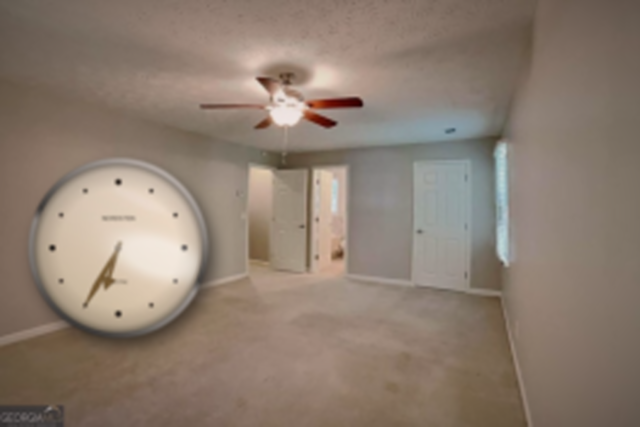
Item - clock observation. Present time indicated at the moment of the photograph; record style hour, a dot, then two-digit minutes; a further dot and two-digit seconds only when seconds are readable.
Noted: 6.35
